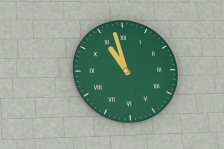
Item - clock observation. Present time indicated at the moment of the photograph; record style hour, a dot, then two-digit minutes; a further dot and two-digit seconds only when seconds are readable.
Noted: 10.58
